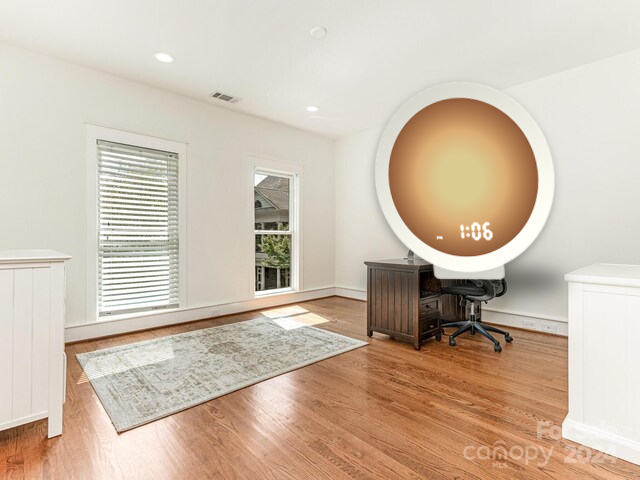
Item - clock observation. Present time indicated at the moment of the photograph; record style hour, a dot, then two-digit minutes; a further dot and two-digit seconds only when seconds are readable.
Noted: 1.06
